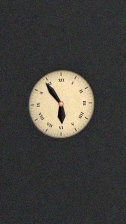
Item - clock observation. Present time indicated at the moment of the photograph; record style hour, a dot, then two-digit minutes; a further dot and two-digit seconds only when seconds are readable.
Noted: 5.54
